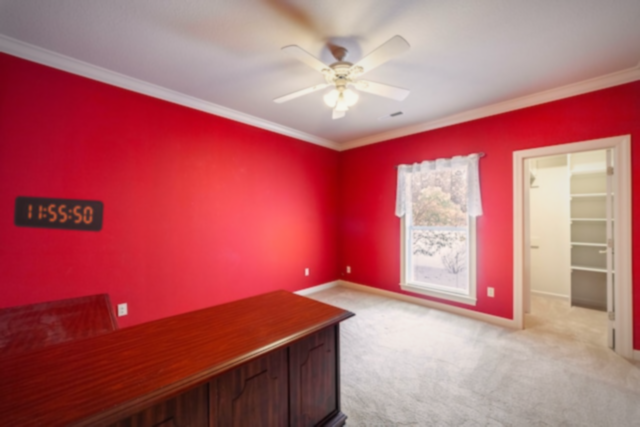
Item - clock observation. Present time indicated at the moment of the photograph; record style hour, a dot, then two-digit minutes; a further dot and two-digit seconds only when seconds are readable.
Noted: 11.55.50
